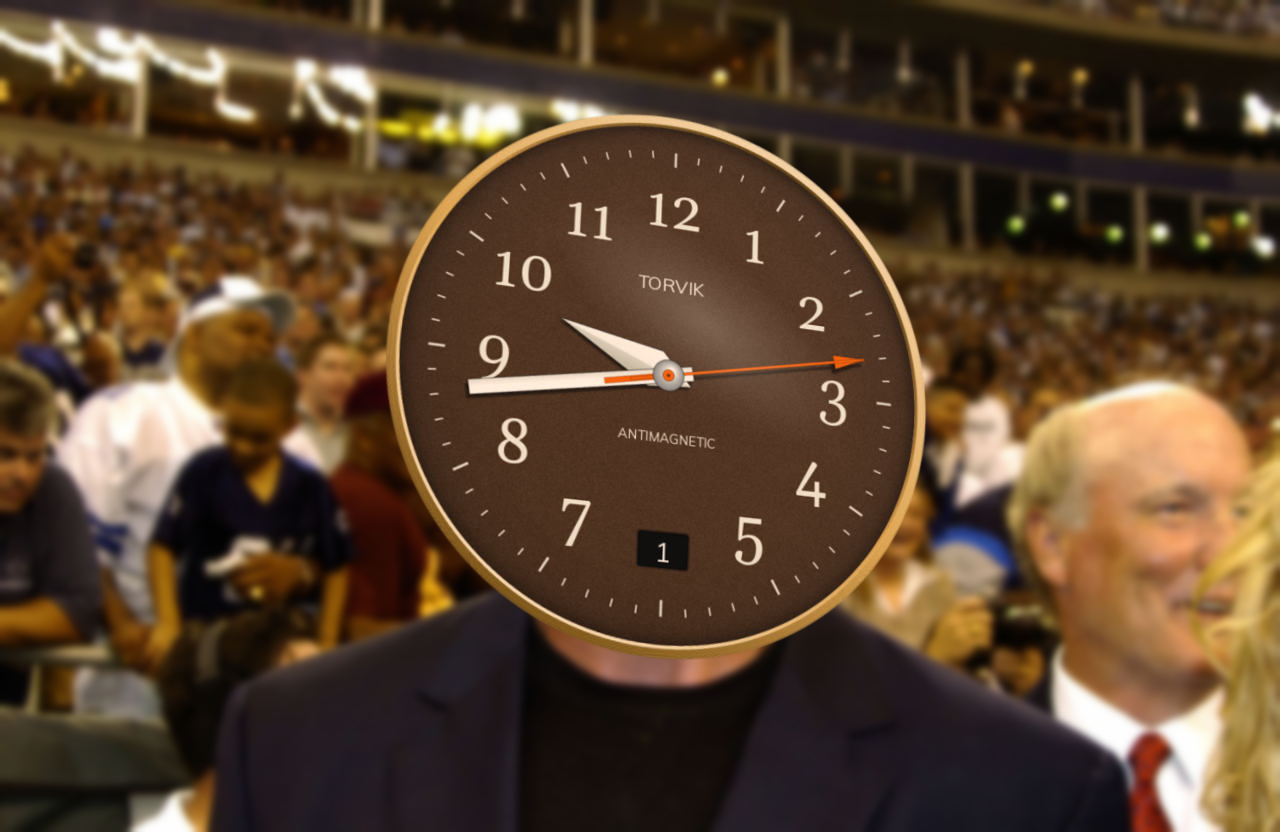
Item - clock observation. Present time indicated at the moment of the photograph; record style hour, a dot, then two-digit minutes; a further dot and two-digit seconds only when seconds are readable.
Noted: 9.43.13
